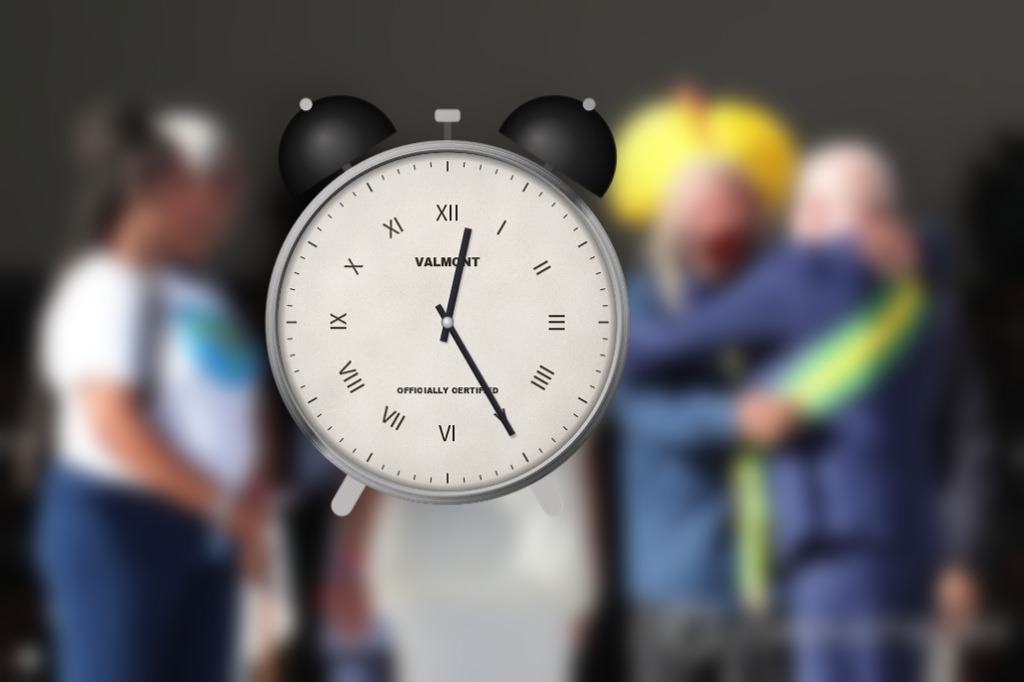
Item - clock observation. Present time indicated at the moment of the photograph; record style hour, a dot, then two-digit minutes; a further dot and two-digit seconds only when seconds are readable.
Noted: 12.25
